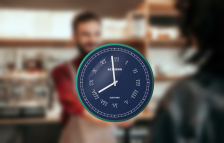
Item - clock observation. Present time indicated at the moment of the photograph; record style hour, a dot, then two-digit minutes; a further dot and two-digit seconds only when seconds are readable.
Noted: 7.59
